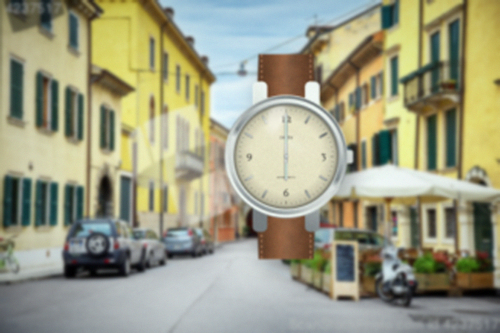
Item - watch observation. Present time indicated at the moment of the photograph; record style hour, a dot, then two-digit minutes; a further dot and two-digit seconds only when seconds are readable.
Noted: 6.00
